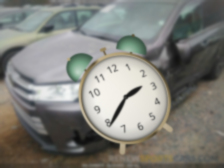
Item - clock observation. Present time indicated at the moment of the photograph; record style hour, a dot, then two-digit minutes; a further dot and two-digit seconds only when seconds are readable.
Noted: 2.39
